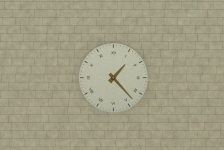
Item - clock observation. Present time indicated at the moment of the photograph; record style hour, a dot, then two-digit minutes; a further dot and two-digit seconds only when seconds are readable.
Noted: 1.23
